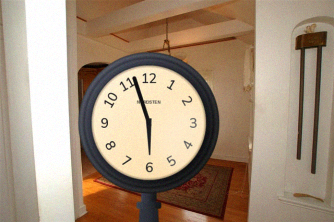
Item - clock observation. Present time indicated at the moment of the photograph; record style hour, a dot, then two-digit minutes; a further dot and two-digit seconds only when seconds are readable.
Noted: 5.57
